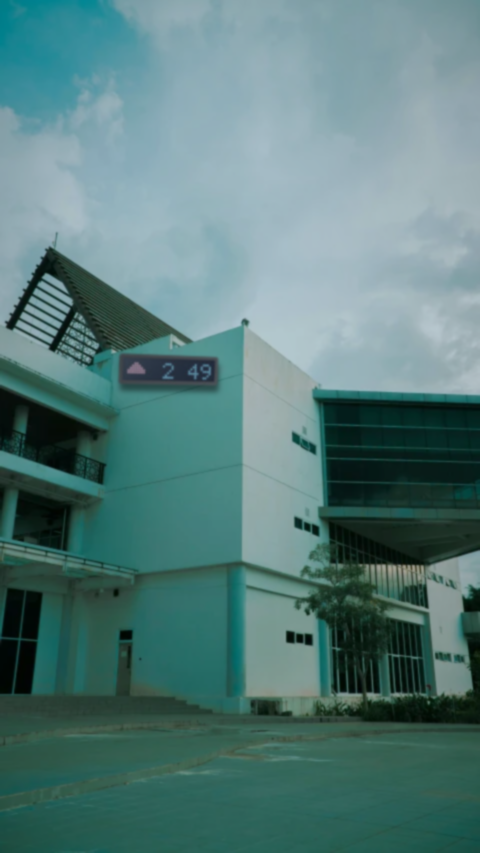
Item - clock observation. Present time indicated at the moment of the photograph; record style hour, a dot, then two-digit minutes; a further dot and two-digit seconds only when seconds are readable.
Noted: 2.49
